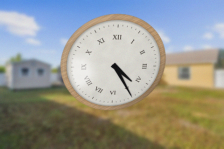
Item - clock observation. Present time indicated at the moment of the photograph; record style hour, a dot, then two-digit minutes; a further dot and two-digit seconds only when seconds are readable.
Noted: 4.25
